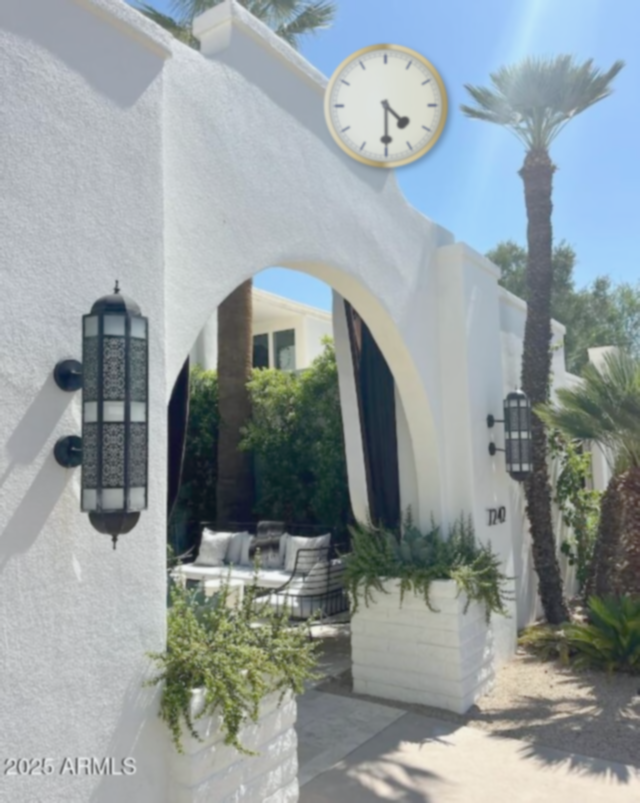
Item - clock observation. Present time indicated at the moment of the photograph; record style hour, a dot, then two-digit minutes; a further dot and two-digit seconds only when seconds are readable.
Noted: 4.30
